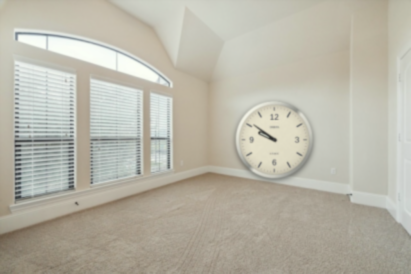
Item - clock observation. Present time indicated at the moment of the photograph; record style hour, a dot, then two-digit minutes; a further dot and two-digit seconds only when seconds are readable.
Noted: 9.51
